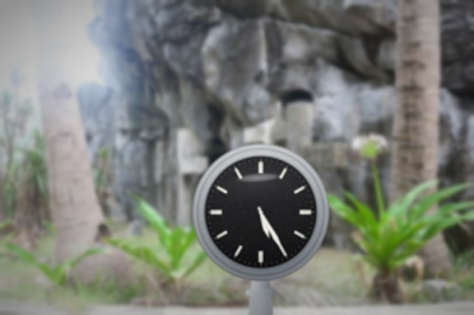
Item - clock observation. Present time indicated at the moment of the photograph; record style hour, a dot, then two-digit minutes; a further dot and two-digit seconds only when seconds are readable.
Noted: 5.25
